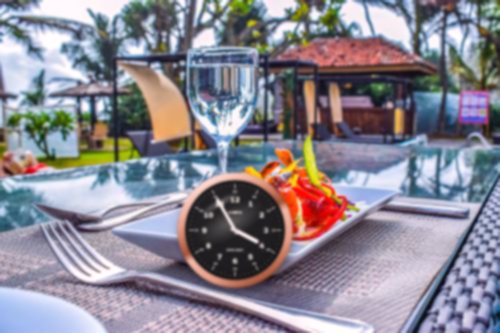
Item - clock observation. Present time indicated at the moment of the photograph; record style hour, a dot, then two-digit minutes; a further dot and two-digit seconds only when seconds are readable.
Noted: 3.55
